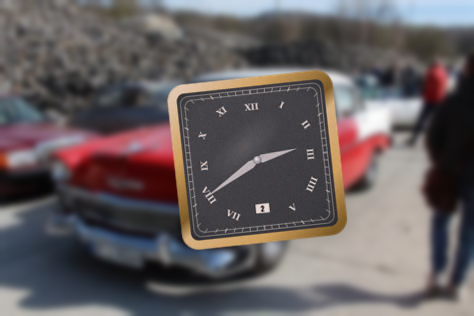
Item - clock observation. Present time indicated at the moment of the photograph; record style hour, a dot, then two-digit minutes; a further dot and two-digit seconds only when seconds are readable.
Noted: 2.40
